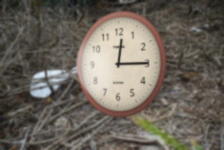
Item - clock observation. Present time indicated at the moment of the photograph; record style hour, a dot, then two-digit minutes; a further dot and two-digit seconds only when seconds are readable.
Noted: 12.15
